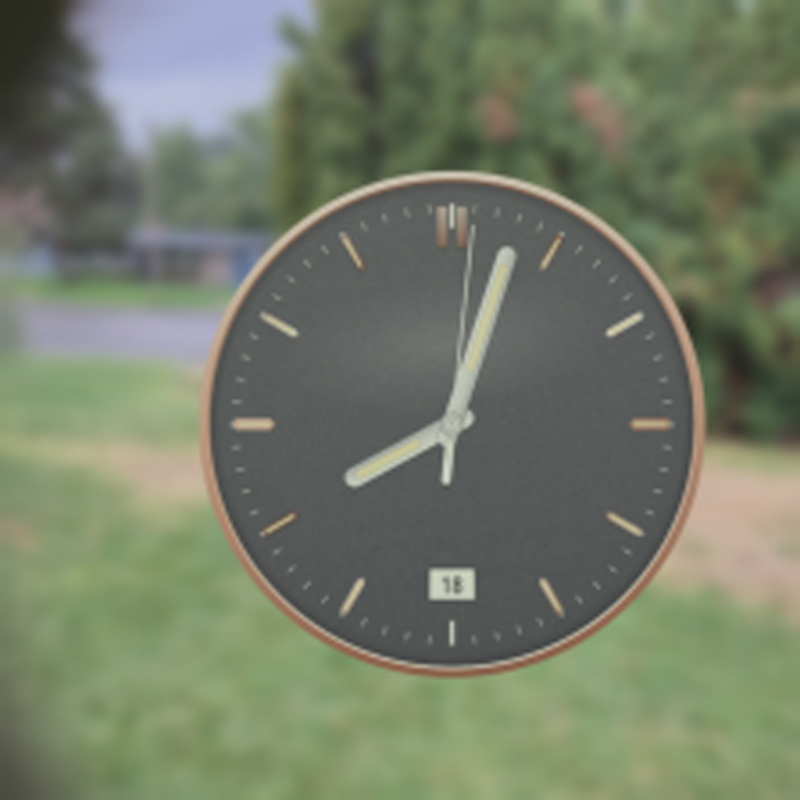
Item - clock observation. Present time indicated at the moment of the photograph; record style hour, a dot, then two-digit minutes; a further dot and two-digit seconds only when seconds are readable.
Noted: 8.03.01
